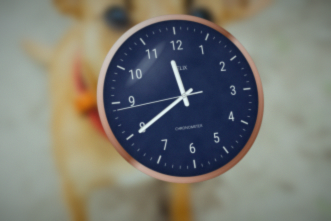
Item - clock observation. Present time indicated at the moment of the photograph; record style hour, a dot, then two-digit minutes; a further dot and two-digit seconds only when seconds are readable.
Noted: 11.39.44
